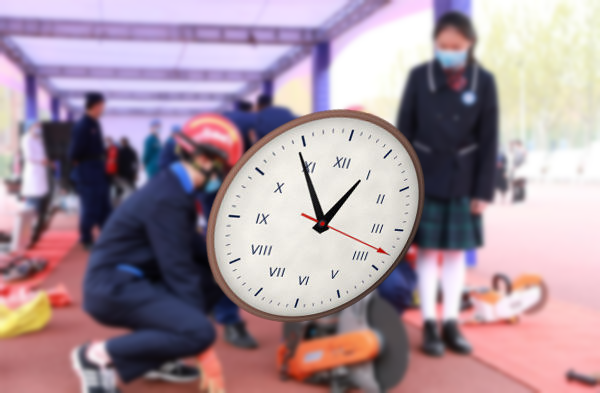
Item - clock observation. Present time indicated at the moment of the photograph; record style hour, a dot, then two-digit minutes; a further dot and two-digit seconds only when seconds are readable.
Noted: 12.54.18
